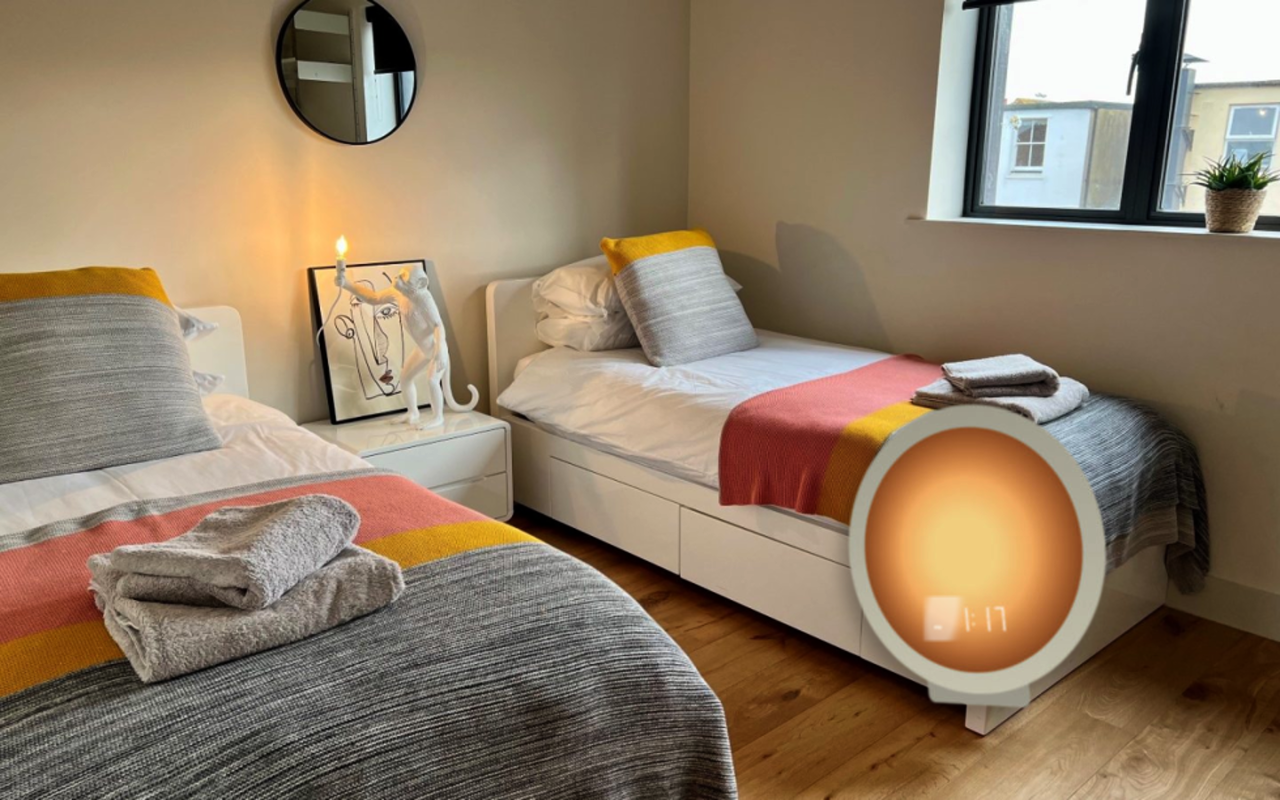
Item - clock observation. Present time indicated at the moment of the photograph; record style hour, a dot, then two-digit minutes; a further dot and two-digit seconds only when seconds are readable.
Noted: 1.17
